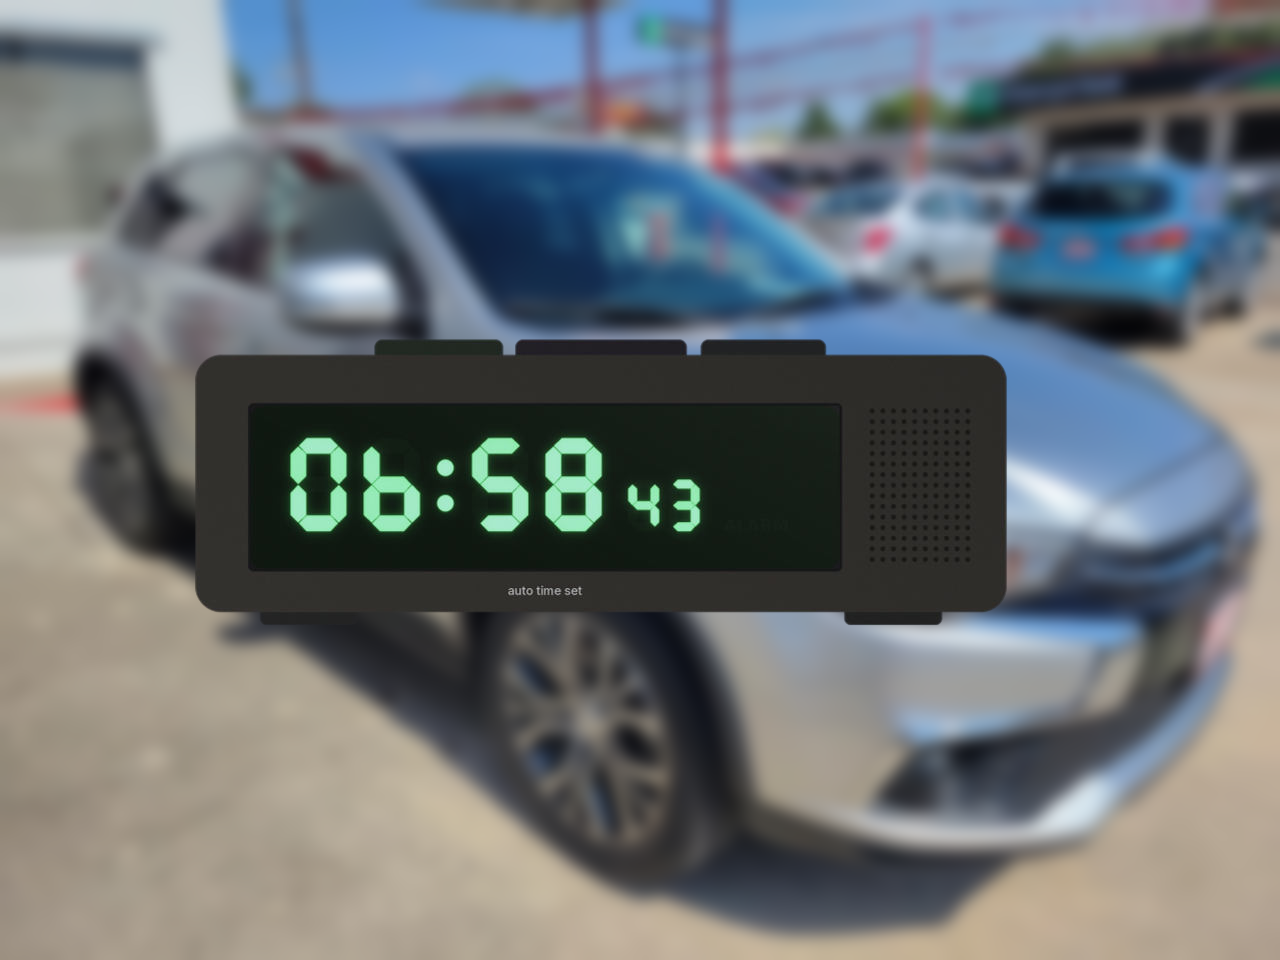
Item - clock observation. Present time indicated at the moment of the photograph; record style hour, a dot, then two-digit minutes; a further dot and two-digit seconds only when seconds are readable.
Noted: 6.58.43
